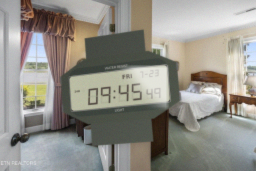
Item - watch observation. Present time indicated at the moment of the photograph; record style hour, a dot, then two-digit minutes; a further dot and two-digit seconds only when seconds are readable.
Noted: 9.45.49
